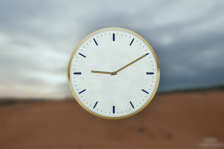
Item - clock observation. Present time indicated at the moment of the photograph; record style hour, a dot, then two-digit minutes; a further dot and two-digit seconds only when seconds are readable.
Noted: 9.10
